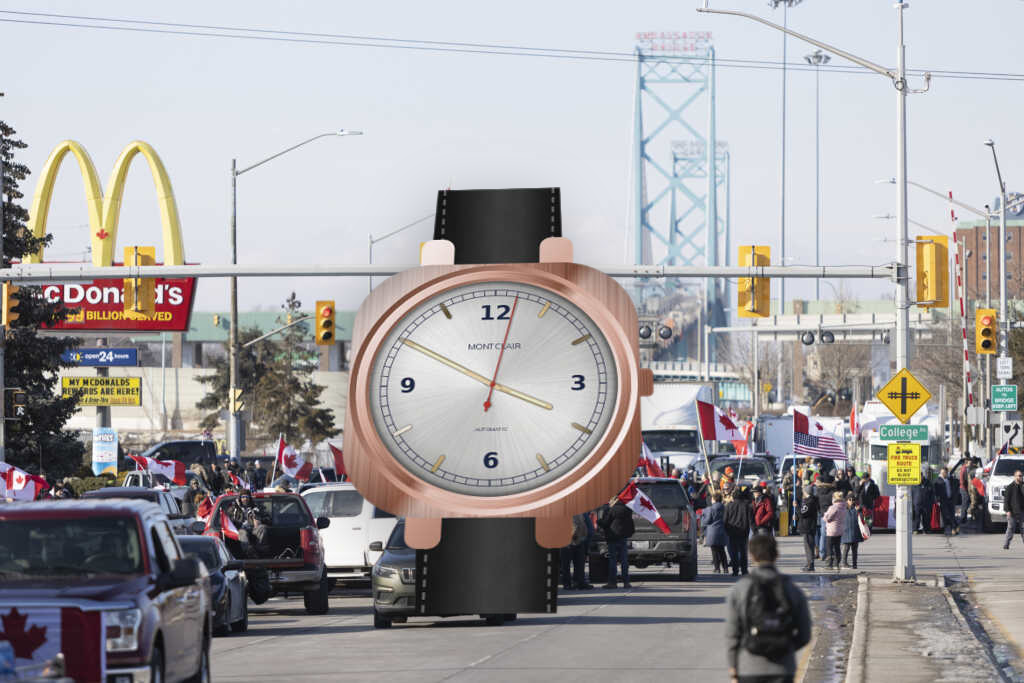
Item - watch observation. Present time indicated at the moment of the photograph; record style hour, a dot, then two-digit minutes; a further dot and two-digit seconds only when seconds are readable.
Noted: 3.50.02
